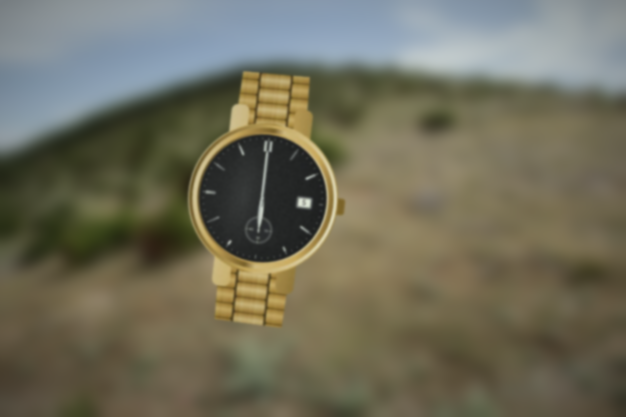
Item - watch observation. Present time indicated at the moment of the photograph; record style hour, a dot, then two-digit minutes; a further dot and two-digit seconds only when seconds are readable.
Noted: 6.00
